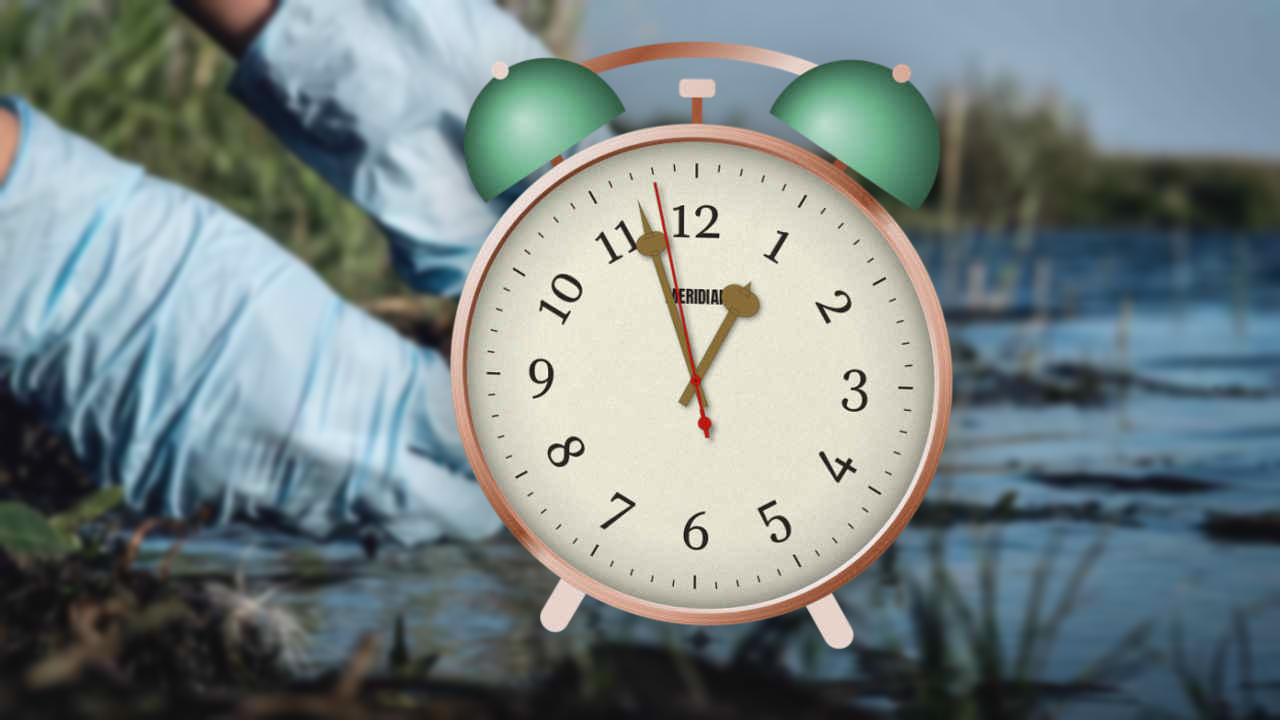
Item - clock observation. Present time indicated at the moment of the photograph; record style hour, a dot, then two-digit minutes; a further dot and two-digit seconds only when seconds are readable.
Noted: 12.56.58
